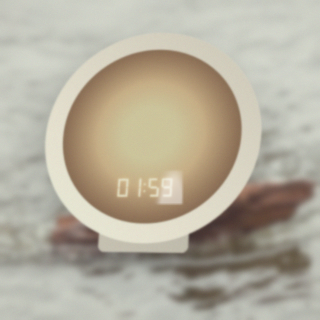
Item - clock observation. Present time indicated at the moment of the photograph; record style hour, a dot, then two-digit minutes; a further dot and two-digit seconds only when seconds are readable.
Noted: 1.59
